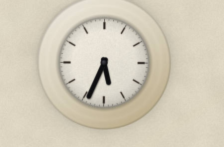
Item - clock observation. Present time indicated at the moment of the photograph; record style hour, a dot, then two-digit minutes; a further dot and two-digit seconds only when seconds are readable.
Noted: 5.34
